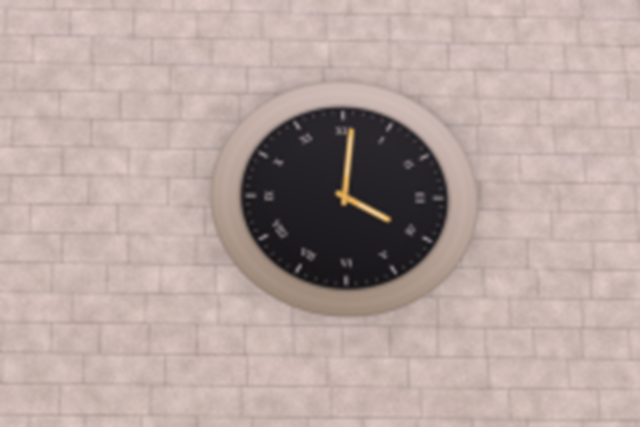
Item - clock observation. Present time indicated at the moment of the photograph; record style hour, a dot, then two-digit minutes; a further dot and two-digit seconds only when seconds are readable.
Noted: 4.01
